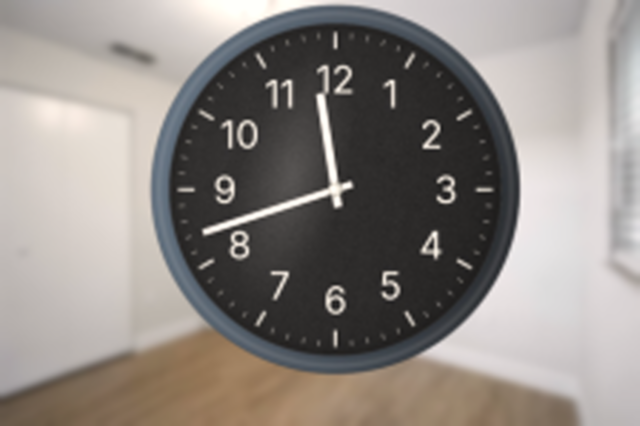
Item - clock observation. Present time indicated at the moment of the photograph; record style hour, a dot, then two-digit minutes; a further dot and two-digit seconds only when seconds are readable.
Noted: 11.42
